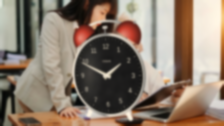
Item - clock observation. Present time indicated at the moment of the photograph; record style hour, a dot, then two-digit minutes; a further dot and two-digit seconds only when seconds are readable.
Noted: 1.49
